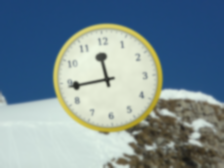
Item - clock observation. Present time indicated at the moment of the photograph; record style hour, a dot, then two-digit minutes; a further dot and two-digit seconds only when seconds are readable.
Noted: 11.44
